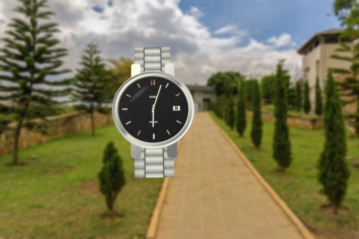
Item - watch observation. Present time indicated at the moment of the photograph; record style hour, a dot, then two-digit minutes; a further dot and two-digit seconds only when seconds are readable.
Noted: 6.03
